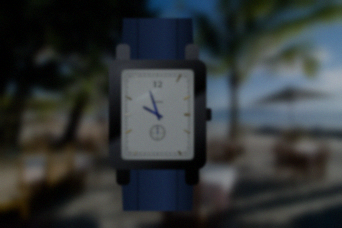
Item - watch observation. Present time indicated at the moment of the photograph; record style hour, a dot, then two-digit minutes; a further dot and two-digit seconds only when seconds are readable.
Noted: 9.57
